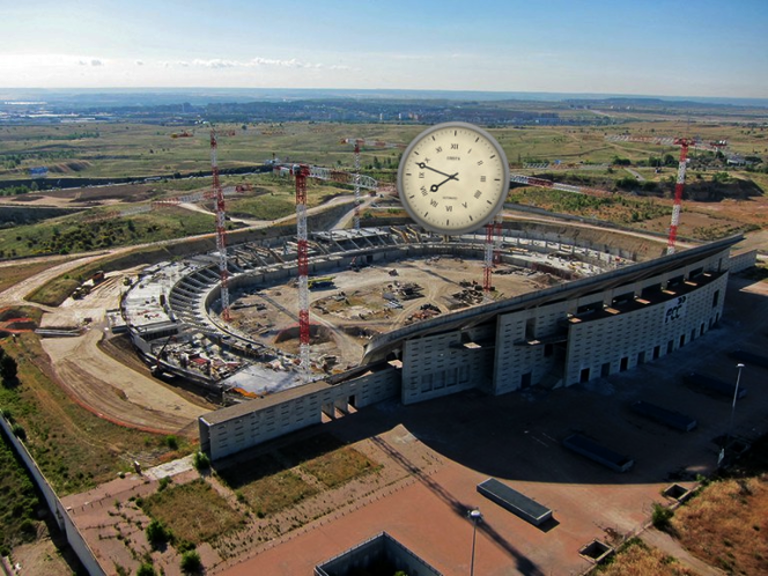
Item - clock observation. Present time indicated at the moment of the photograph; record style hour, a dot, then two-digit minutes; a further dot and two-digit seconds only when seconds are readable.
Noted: 7.48
